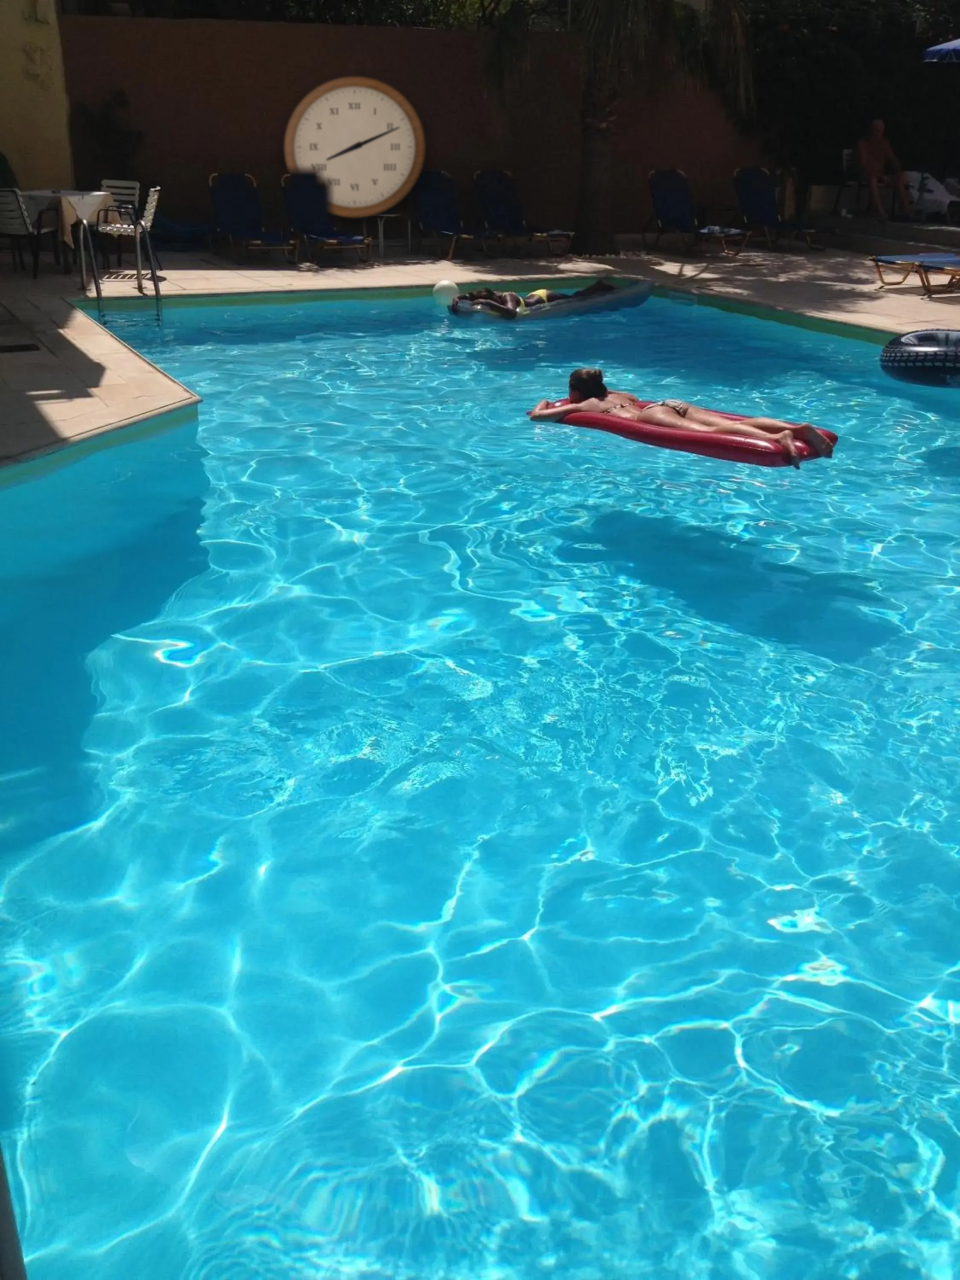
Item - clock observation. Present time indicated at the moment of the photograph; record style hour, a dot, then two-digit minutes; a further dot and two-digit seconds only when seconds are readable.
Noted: 8.11
